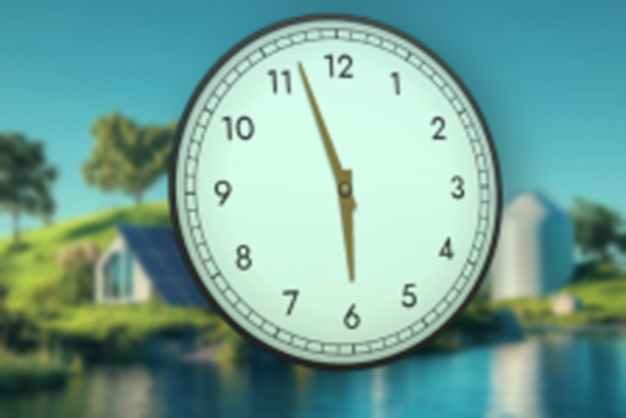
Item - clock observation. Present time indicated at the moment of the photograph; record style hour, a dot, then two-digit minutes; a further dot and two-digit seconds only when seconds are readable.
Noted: 5.57
